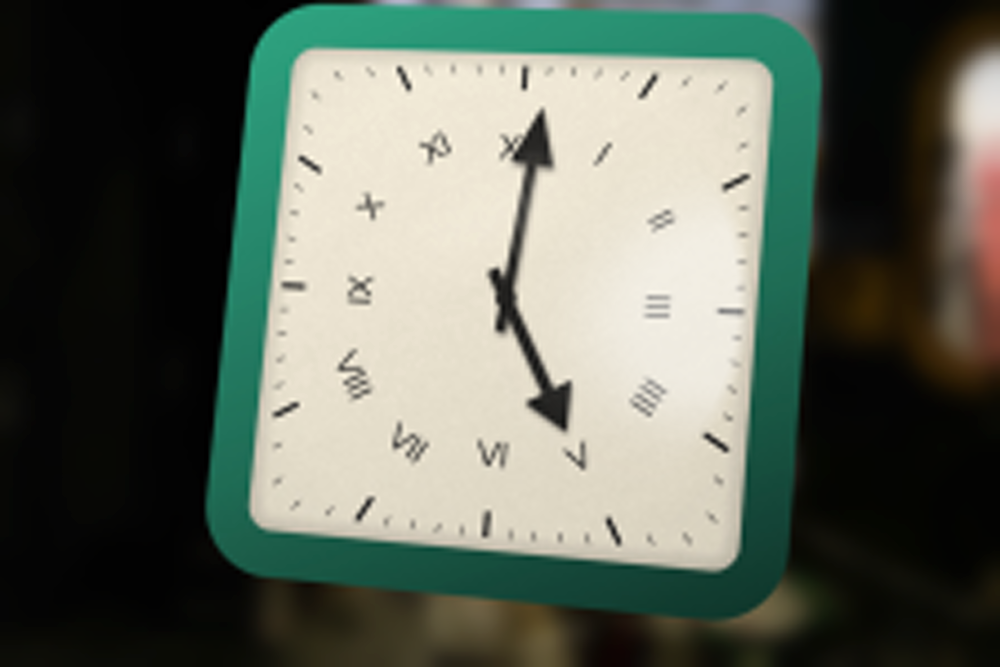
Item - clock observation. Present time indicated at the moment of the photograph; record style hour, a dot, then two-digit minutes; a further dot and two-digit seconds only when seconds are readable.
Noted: 5.01
